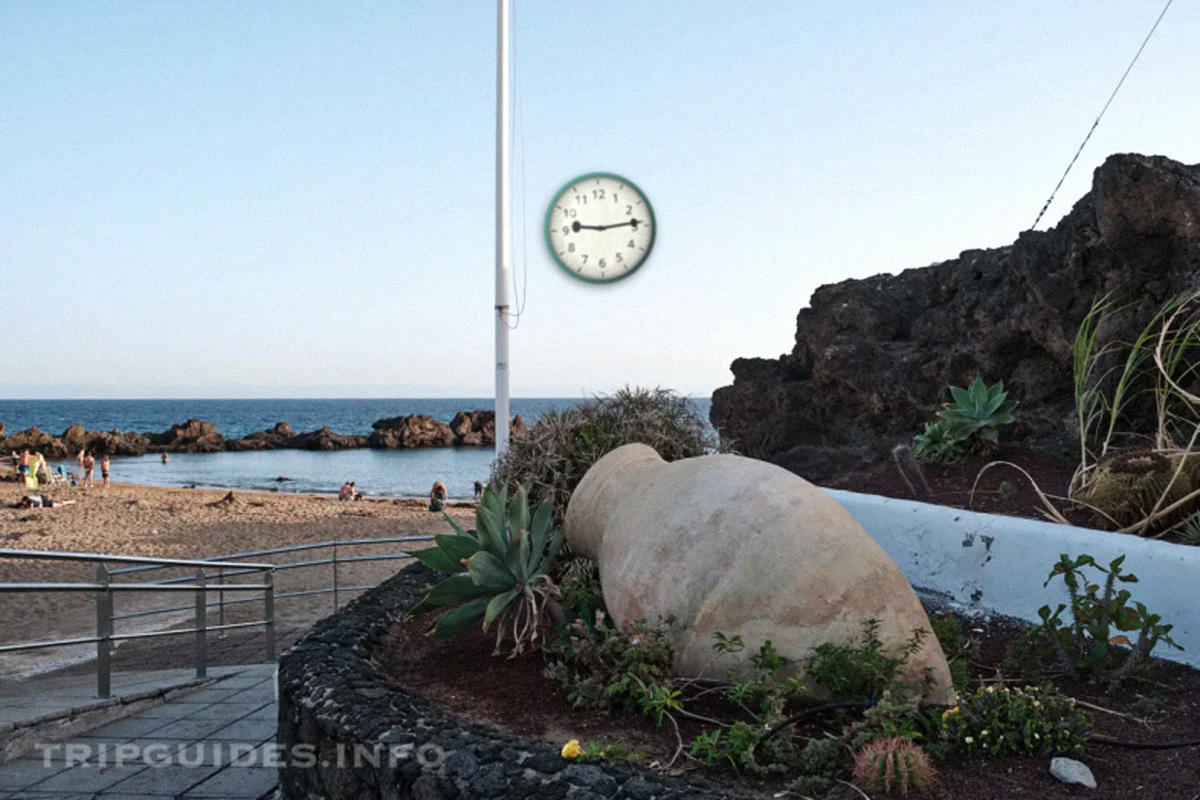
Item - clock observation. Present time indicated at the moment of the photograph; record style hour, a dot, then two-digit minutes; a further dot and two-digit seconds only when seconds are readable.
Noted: 9.14
